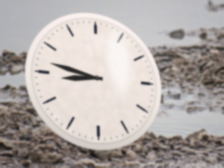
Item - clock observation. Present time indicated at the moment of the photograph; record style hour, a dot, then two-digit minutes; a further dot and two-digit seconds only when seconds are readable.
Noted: 8.47
